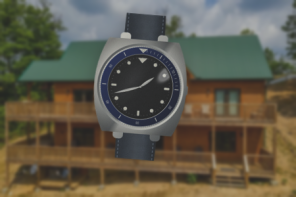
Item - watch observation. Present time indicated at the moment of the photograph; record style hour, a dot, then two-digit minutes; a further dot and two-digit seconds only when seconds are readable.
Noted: 1.42
